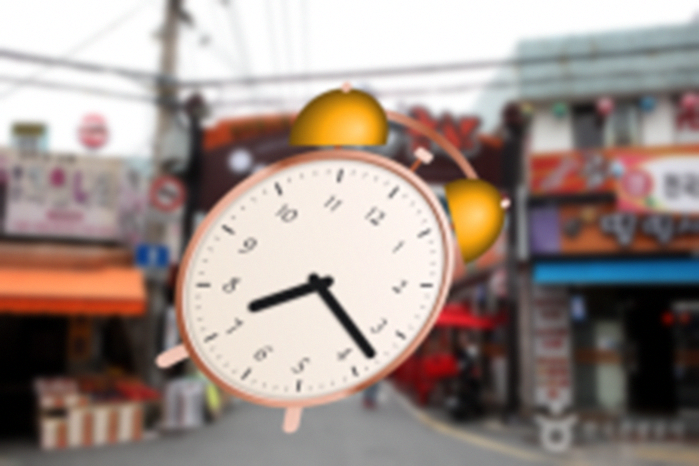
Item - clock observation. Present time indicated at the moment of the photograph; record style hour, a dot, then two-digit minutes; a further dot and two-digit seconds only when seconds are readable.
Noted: 7.18
